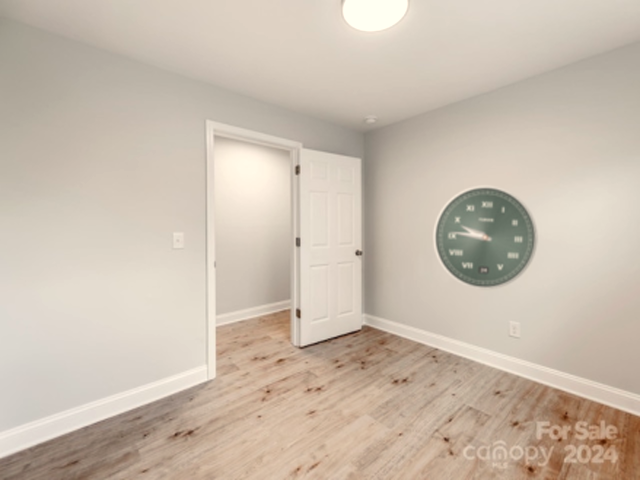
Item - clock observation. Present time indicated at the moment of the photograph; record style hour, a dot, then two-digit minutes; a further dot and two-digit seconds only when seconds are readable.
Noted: 9.46
